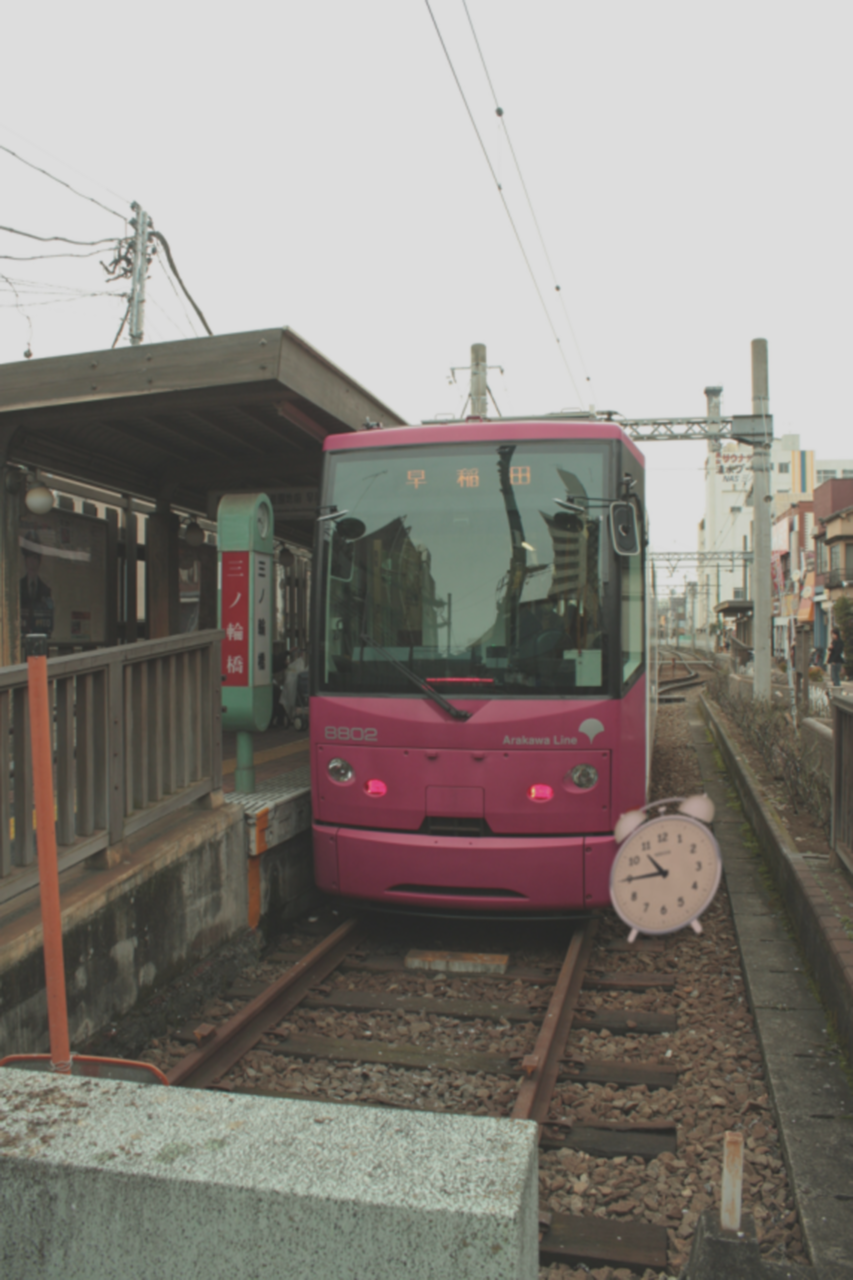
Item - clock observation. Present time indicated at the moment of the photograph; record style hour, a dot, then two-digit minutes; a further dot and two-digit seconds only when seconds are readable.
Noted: 10.45
